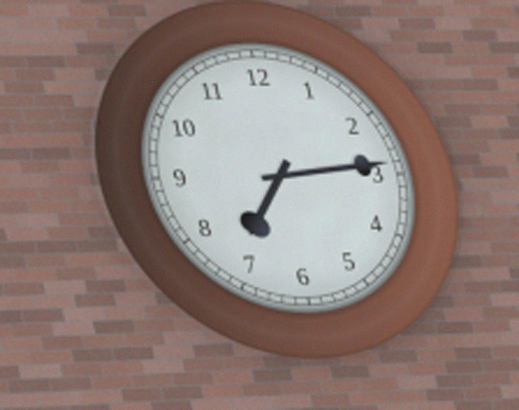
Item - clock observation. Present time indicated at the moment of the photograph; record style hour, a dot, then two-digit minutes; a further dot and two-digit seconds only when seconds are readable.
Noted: 7.14
